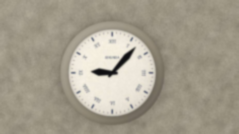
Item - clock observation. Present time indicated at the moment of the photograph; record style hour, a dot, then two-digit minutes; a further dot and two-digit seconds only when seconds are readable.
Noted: 9.07
